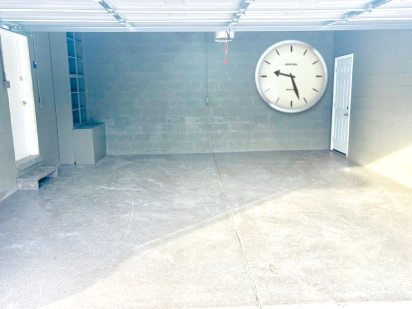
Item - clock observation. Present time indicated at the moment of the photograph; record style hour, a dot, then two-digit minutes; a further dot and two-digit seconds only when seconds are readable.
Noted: 9.27
